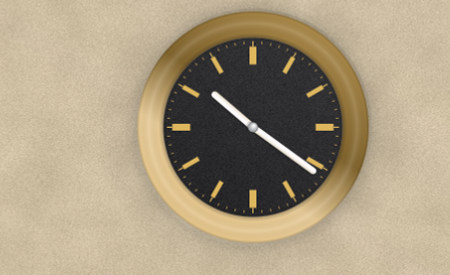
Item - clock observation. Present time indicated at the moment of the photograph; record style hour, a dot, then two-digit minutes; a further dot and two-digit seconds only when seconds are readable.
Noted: 10.21
